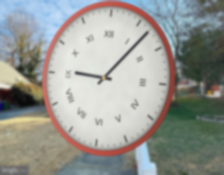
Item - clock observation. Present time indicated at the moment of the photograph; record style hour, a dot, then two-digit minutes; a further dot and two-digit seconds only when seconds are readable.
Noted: 9.07
